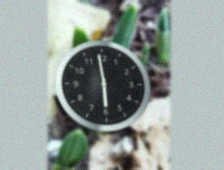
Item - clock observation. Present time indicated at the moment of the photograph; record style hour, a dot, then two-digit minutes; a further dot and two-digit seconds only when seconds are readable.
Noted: 5.59
